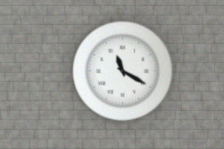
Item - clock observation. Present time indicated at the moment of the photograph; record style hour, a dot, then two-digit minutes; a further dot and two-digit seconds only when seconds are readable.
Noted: 11.20
